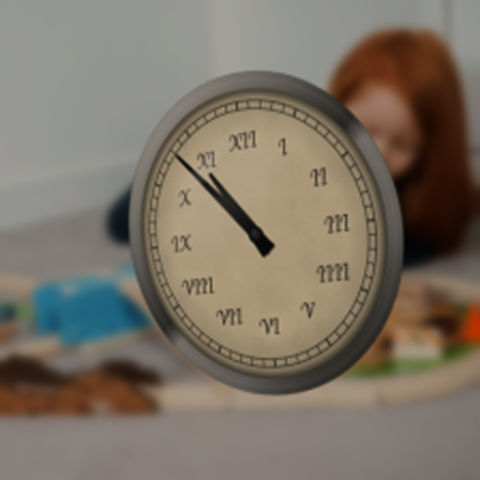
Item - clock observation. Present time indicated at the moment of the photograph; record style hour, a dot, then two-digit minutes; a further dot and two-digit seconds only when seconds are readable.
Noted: 10.53
